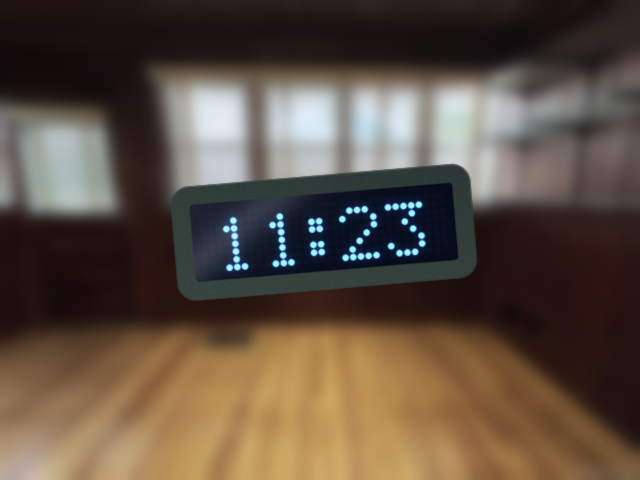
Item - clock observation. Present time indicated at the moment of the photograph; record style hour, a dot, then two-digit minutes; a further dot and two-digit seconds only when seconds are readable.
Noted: 11.23
